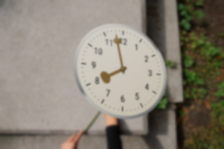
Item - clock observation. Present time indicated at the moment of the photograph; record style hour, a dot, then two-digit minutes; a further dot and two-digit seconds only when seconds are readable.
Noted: 7.58
